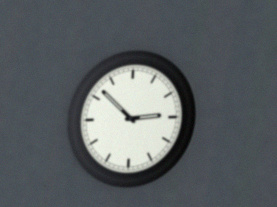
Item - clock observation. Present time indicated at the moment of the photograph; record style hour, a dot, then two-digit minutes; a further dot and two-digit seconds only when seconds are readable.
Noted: 2.52
